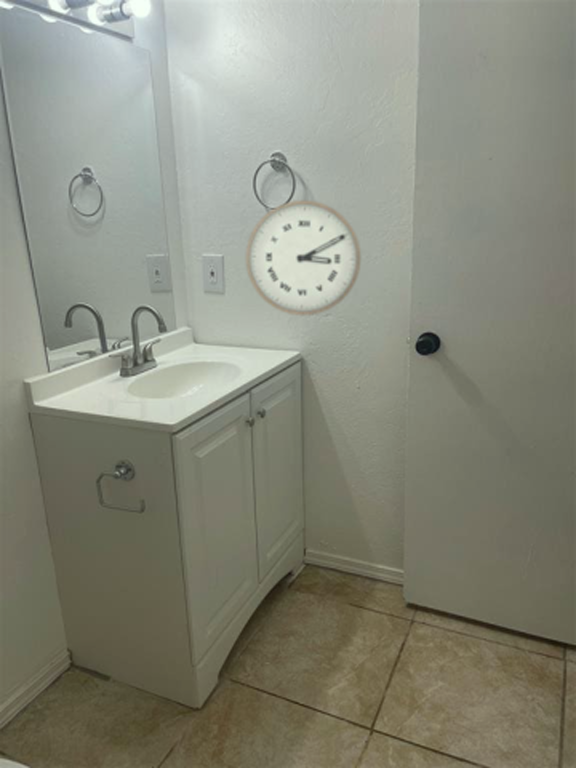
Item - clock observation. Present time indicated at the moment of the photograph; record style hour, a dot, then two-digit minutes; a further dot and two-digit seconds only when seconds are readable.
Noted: 3.10
